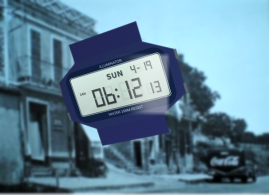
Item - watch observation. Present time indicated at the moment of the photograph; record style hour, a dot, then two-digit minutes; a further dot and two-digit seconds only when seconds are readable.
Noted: 6.12.13
